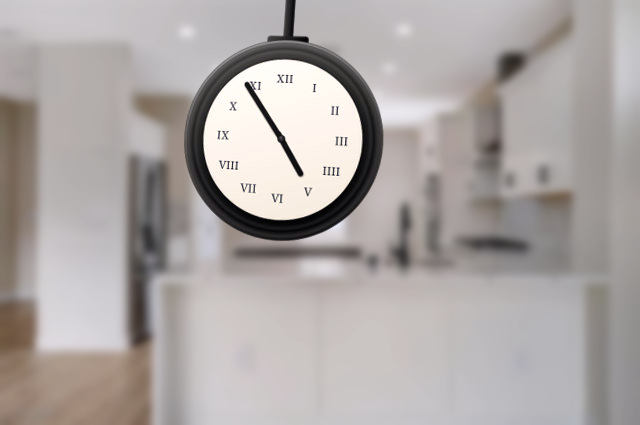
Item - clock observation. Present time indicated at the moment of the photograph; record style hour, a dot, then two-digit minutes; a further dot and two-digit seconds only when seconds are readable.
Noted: 4.54
